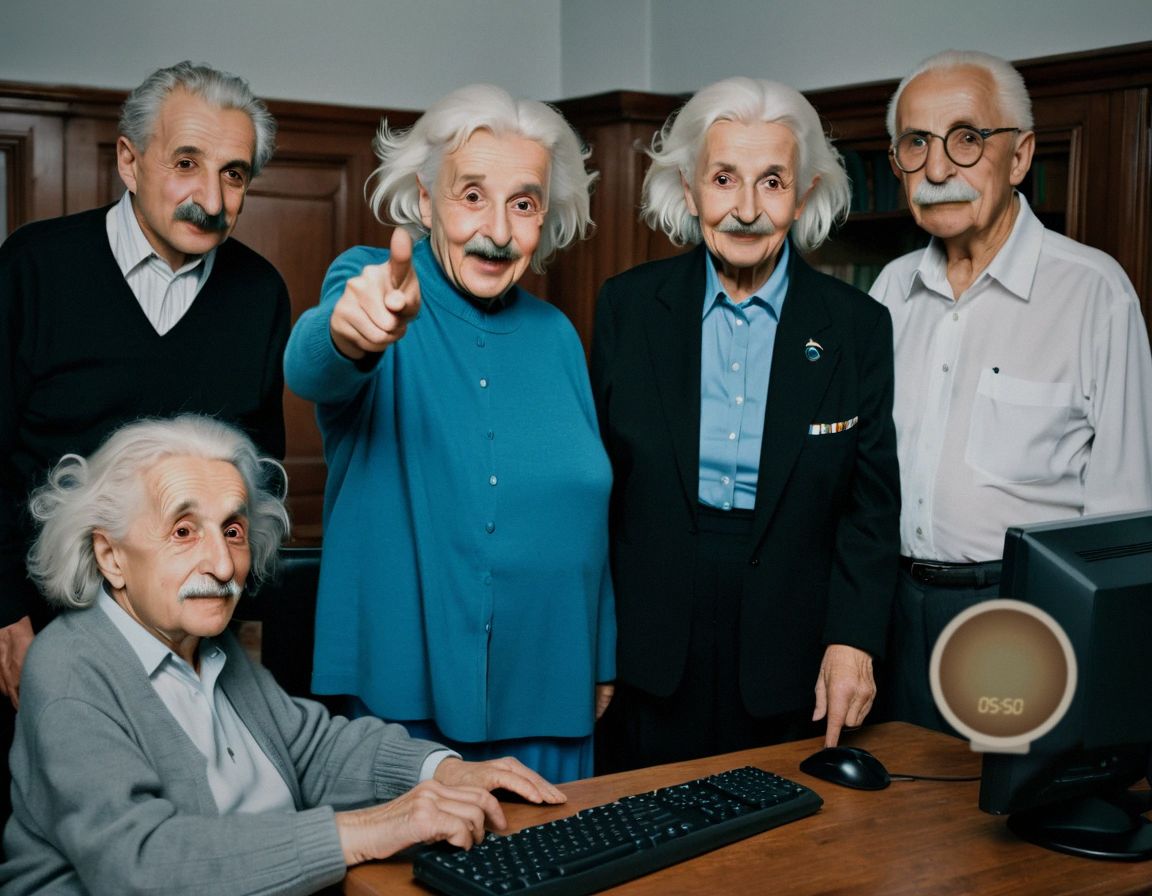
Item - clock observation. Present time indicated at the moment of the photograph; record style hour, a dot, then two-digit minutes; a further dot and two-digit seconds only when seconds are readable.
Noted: 5.50
